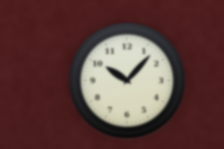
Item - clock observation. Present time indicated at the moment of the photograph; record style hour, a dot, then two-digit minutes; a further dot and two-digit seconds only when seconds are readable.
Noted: 10.07
